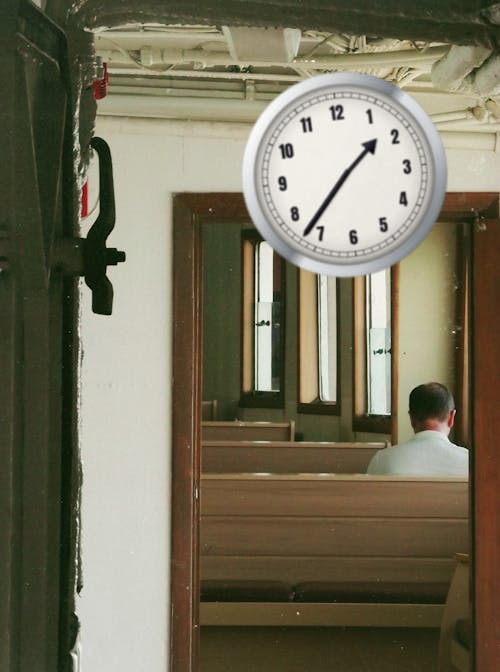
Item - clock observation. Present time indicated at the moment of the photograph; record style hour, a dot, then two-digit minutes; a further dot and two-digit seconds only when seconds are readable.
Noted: 1.37
